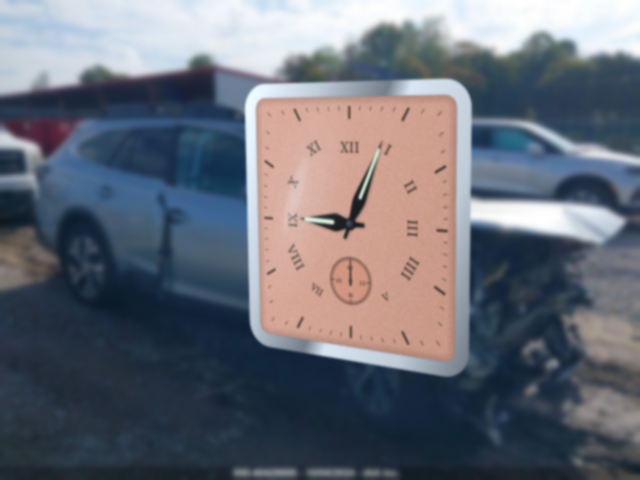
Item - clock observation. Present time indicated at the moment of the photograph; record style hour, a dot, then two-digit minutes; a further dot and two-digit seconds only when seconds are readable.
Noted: 9.04
